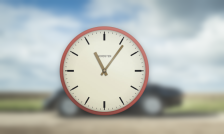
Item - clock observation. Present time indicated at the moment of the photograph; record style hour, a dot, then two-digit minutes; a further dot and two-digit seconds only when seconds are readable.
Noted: 11.06
